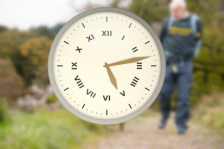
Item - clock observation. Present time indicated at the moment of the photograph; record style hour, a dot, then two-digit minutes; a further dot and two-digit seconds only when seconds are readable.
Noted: 5.13
